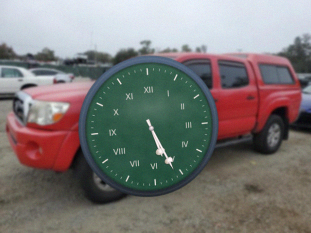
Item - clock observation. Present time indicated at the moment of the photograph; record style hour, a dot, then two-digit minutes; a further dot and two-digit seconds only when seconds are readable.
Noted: 5.26
